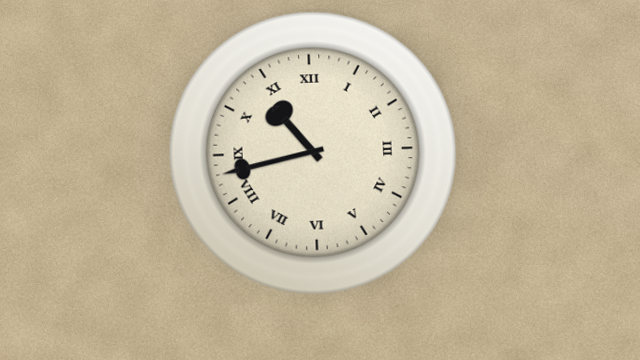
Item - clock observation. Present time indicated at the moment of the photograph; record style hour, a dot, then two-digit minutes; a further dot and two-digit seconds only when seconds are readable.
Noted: 10.43
